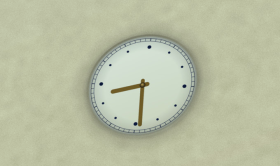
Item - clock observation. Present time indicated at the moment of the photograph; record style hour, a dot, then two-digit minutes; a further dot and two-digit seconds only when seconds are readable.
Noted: 8.29
